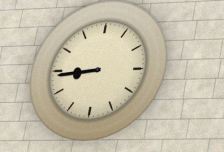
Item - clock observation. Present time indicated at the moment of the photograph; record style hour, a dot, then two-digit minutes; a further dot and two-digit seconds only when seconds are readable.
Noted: 8.44
